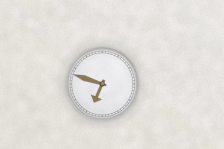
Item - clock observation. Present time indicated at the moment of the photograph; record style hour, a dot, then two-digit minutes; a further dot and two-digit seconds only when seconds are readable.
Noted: 6.48
